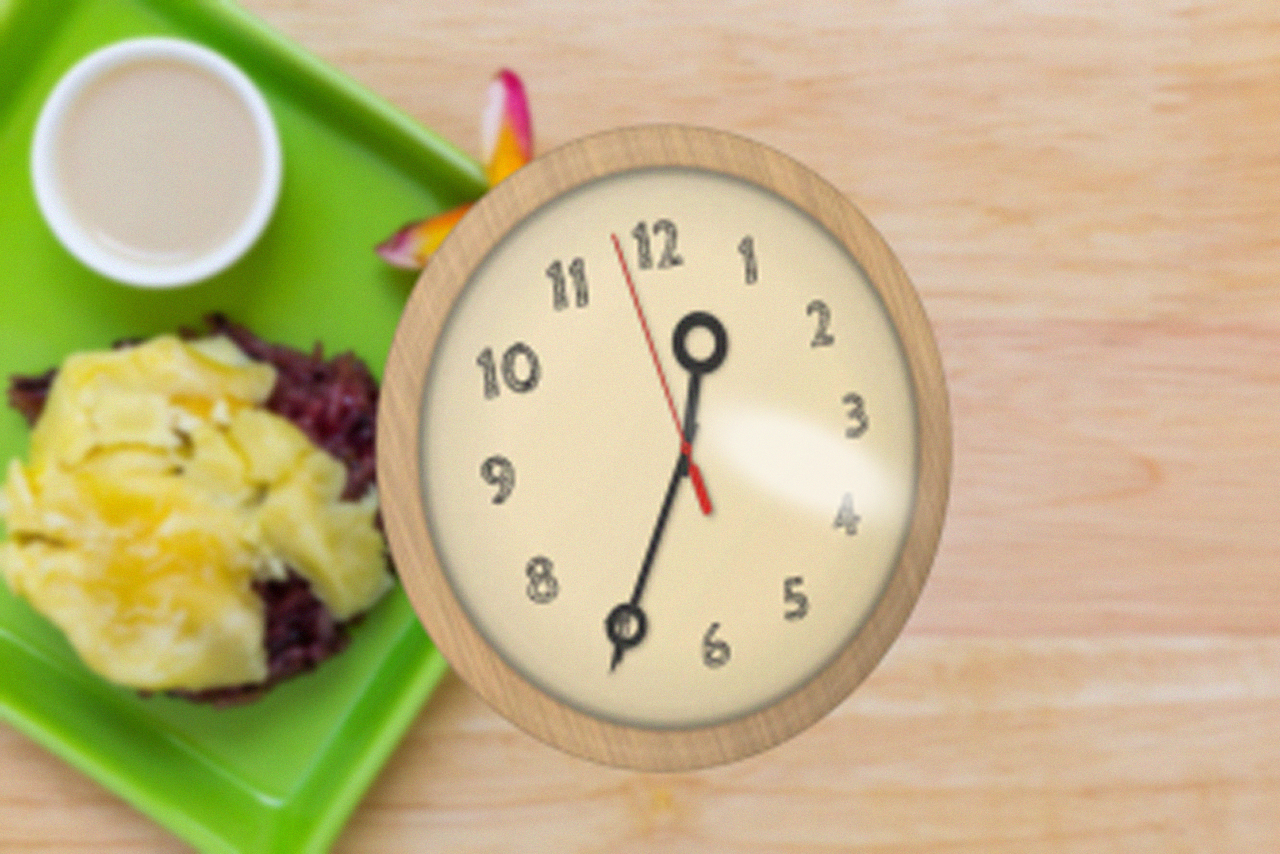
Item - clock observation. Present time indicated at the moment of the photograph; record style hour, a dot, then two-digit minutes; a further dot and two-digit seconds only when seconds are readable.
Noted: 12.34.58
